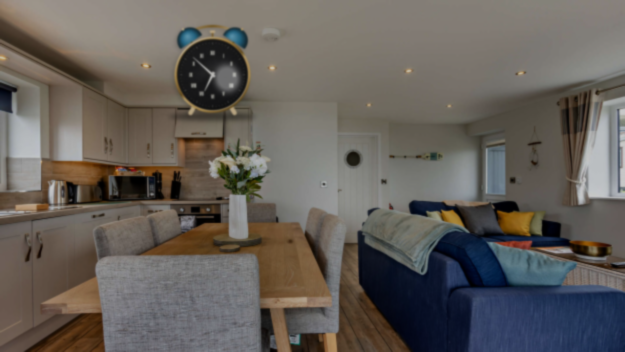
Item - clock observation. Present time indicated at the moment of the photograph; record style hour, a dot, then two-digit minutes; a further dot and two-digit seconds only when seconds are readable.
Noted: 6.52
